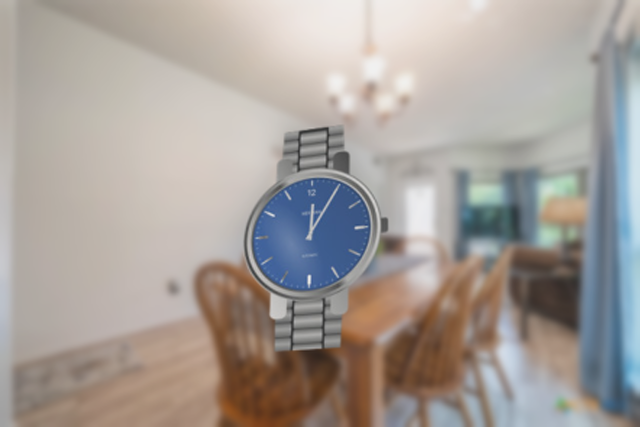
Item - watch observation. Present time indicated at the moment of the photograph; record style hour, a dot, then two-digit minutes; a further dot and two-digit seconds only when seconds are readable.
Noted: 12.05
